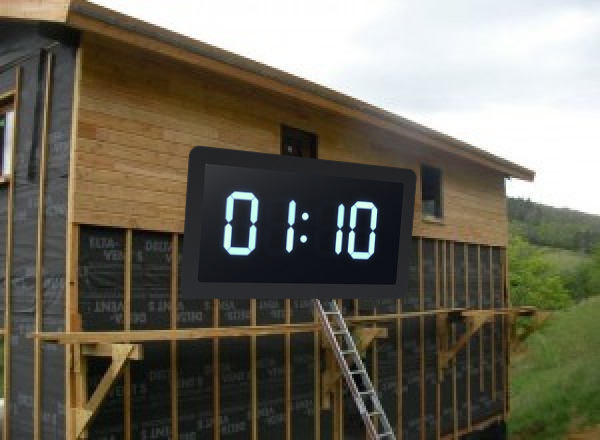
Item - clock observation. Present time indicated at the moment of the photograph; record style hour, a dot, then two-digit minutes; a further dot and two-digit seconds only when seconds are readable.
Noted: 1.10
